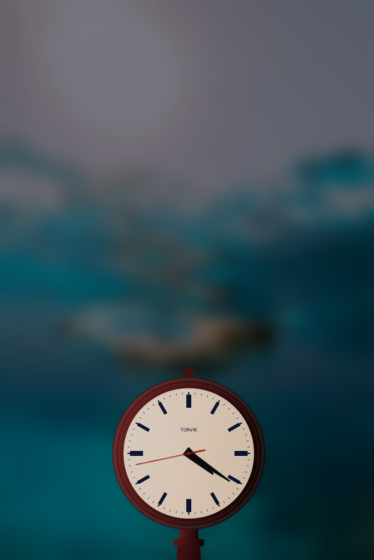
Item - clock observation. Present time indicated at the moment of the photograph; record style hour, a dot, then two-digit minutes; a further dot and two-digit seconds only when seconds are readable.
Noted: 4.20.43
